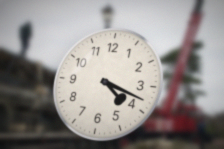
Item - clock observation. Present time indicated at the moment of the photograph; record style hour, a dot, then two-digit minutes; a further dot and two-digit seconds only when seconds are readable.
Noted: 4.18
